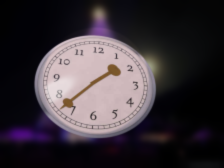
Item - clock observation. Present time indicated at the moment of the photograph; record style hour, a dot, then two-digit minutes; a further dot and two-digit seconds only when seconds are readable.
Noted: 1.37
